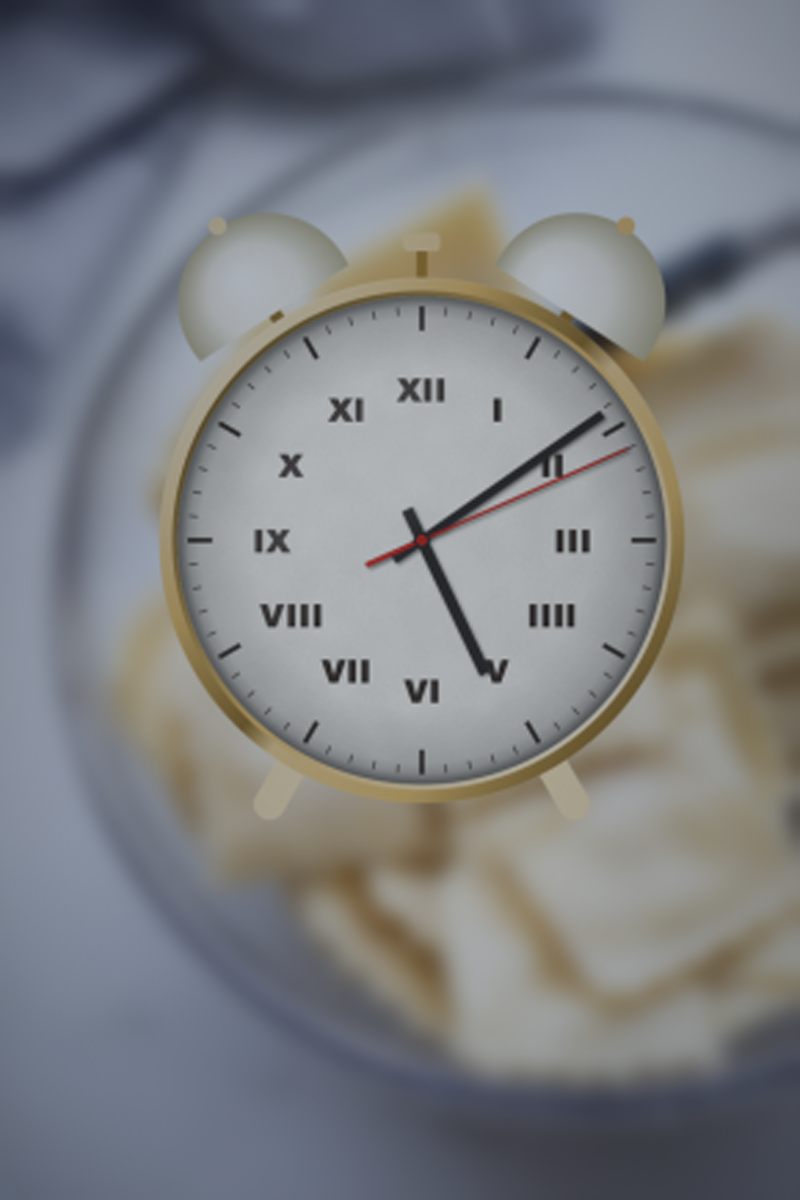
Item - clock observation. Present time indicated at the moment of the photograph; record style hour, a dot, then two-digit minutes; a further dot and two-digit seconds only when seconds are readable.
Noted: 5.09.11
